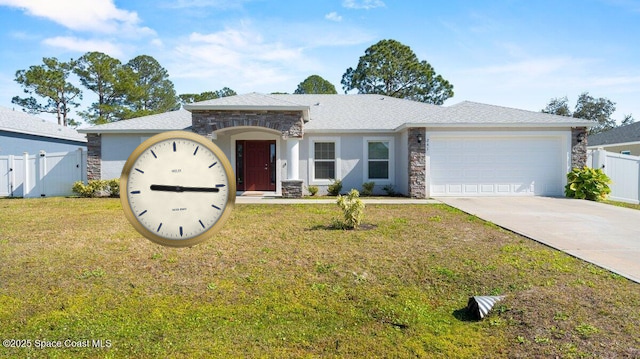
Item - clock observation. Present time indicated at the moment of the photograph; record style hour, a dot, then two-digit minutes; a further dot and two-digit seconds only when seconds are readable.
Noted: 9.16
